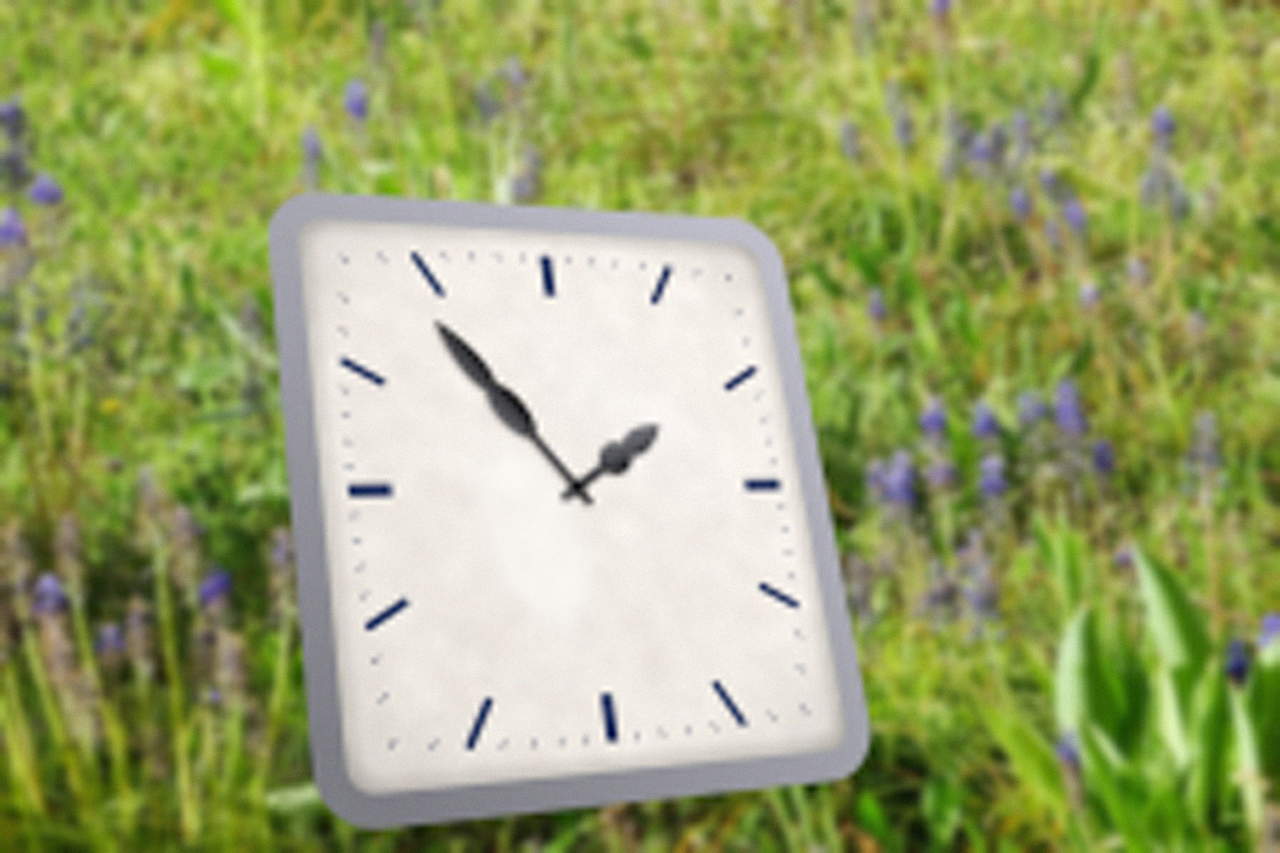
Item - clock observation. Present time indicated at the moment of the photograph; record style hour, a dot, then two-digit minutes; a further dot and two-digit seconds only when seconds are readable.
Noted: 1.54
